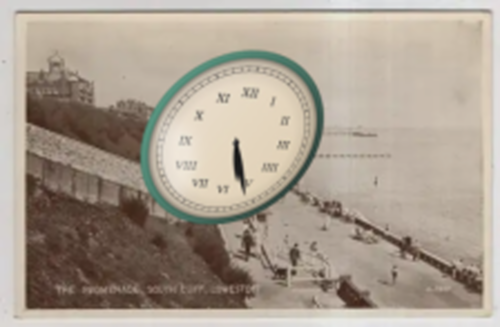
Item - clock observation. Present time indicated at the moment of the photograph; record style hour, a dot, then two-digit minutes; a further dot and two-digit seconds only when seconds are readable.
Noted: 5.26
